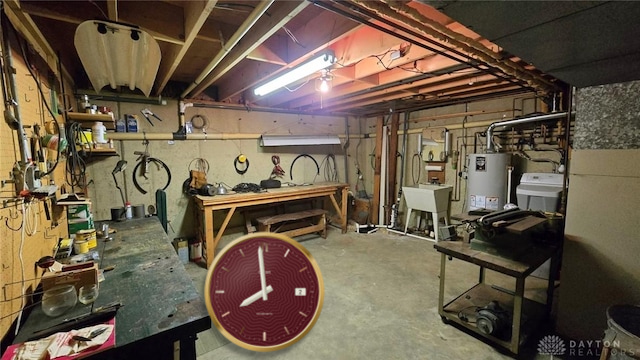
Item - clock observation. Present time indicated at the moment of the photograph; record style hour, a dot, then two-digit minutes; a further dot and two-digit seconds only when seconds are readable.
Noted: 7.59
